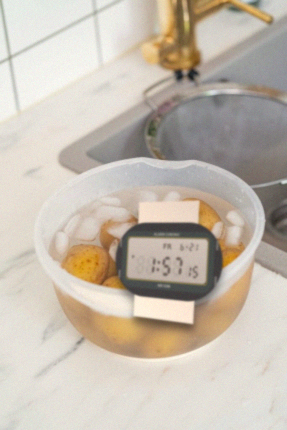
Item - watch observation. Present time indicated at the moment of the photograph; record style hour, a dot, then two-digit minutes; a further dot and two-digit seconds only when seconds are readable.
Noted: 1.57.15
